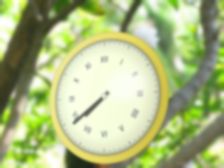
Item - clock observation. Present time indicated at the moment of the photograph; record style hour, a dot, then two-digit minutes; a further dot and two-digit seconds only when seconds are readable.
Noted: 7.39
